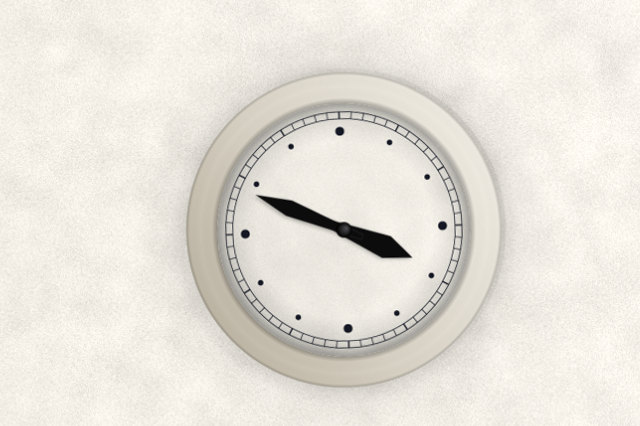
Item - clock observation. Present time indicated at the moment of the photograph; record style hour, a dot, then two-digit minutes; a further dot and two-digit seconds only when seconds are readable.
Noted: 3.49
